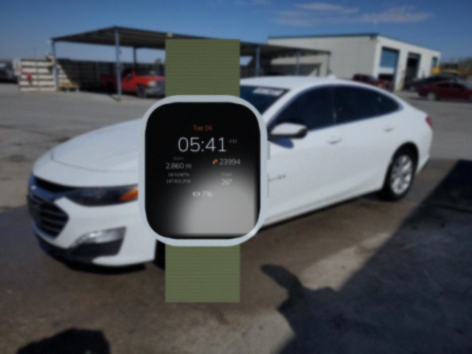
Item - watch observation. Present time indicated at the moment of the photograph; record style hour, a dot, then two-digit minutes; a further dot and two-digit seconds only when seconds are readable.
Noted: 5.41
